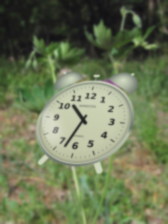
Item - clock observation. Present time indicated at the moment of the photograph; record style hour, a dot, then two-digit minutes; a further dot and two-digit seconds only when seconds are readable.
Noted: 10.33
